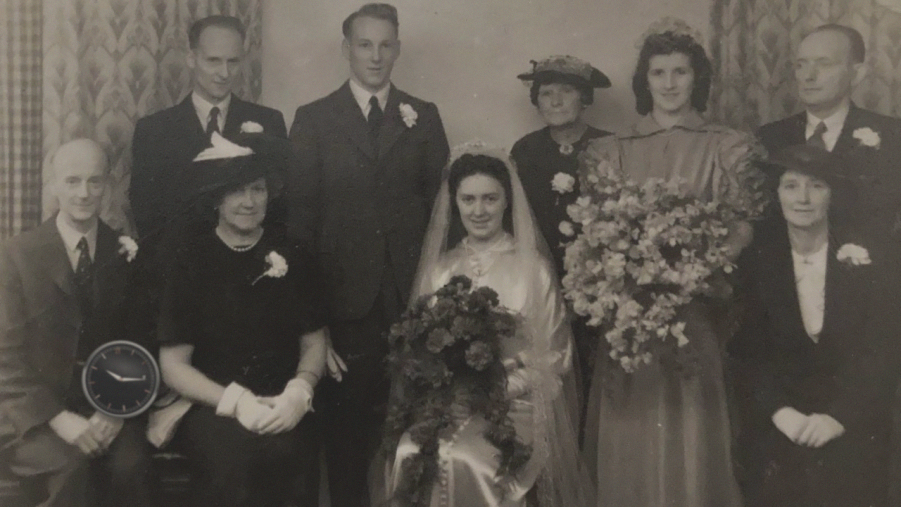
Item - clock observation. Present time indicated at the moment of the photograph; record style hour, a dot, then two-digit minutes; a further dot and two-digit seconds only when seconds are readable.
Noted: 10.16
